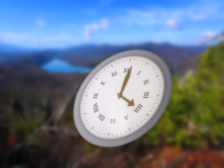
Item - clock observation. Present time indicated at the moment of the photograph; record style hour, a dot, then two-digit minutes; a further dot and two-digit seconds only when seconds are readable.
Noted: 4.01
